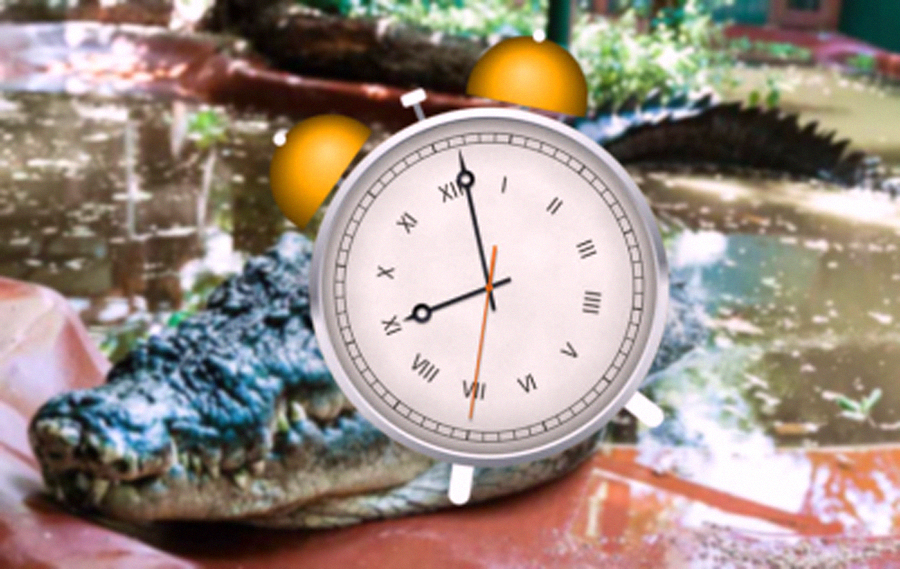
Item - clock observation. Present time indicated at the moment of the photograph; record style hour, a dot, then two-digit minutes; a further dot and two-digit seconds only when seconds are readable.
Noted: 9.01.35
